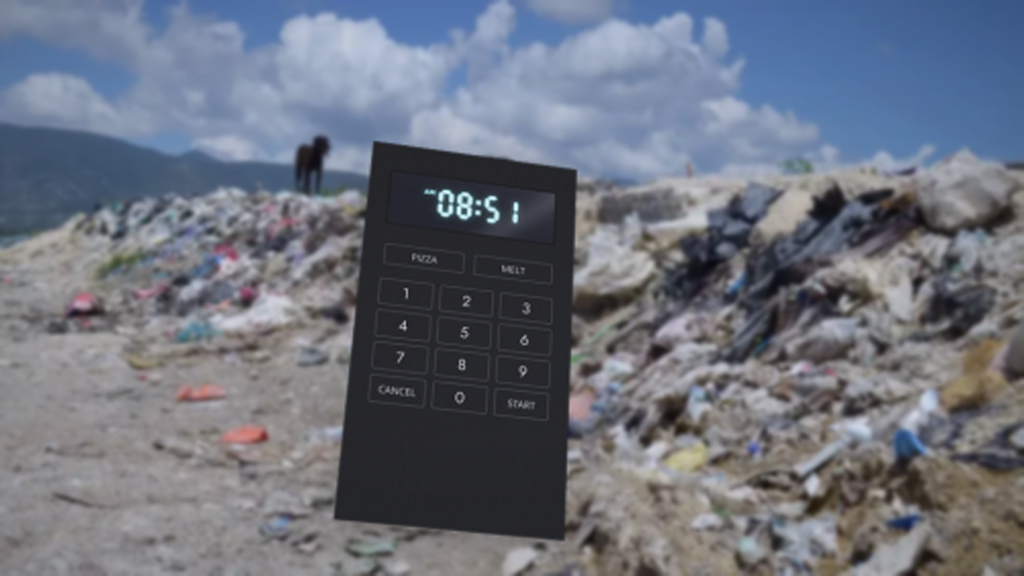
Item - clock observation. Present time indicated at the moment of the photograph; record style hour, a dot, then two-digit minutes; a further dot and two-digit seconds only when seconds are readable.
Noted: 8.51
